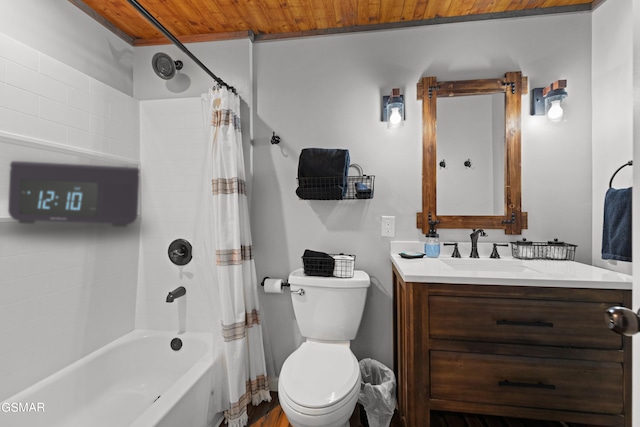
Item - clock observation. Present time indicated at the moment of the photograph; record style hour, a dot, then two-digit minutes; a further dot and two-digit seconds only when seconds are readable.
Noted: 12.10
